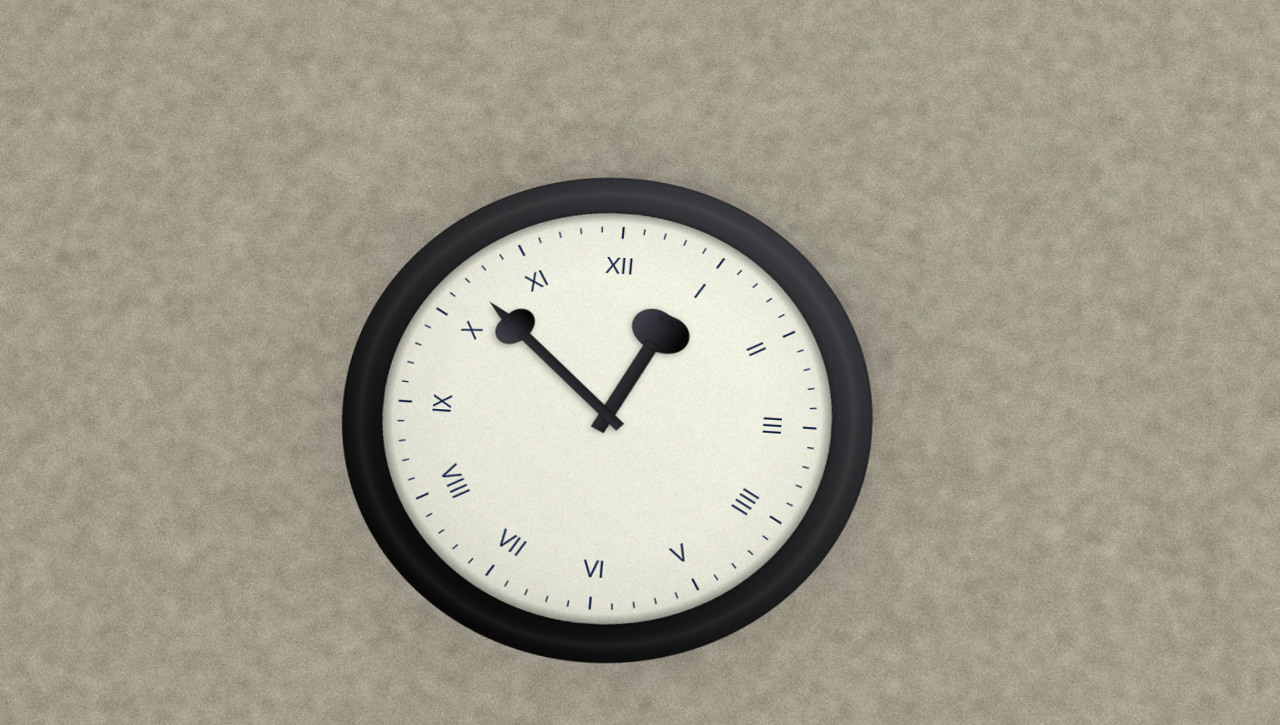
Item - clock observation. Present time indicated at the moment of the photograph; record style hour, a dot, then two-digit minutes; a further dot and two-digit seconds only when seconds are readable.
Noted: 12.52
